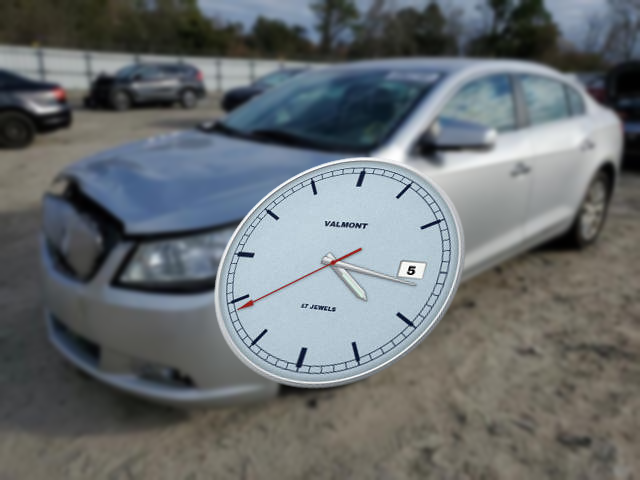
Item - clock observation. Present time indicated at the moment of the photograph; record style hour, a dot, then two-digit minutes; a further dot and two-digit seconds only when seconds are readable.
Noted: 4.16.39
